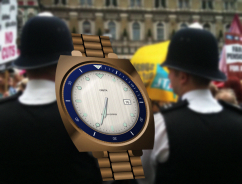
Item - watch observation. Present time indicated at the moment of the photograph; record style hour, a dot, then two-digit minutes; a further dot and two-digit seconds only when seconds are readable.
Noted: 6.34
